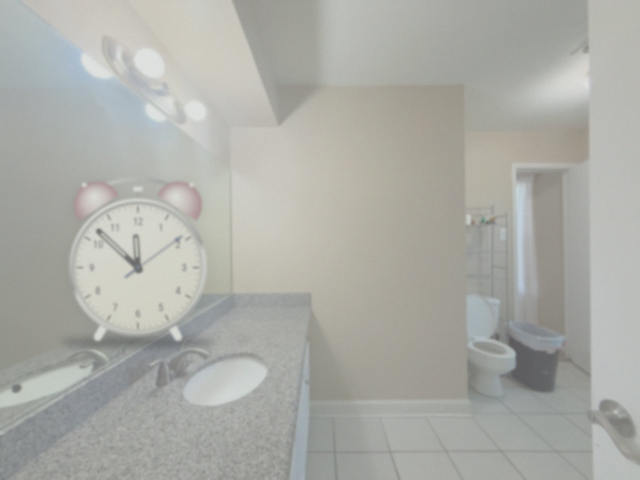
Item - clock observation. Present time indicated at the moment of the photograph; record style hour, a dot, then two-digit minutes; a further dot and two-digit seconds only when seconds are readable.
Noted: 11.52.09
